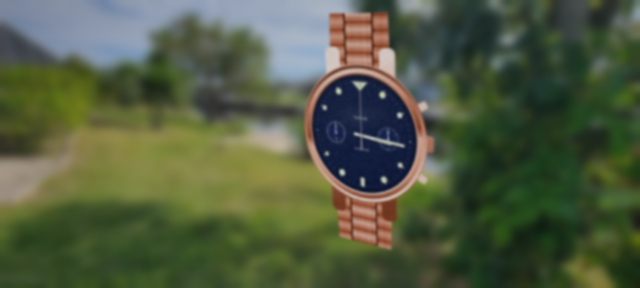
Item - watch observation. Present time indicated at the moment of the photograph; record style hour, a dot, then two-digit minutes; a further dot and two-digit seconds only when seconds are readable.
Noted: 3.16
